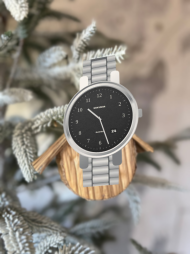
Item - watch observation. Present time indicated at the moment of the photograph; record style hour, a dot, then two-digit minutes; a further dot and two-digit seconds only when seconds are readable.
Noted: 10.27
